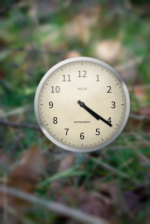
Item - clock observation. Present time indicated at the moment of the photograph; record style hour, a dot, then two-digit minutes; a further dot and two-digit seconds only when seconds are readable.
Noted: 4.21
